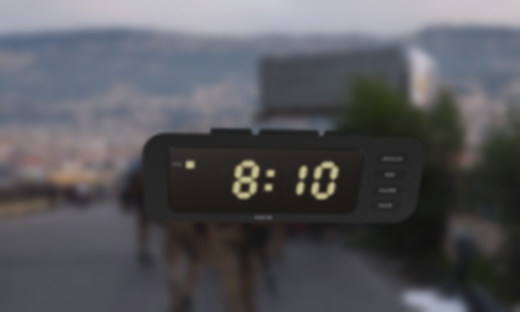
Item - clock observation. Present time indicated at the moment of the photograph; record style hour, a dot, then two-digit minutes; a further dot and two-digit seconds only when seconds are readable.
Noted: 8.10
